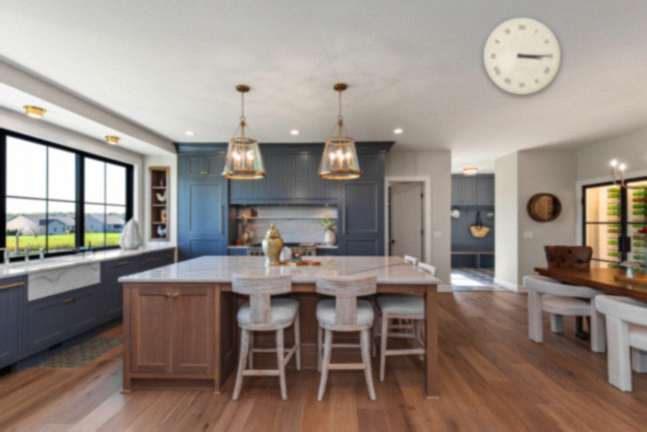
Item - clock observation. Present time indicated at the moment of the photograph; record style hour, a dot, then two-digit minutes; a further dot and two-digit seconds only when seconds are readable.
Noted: 3.15
